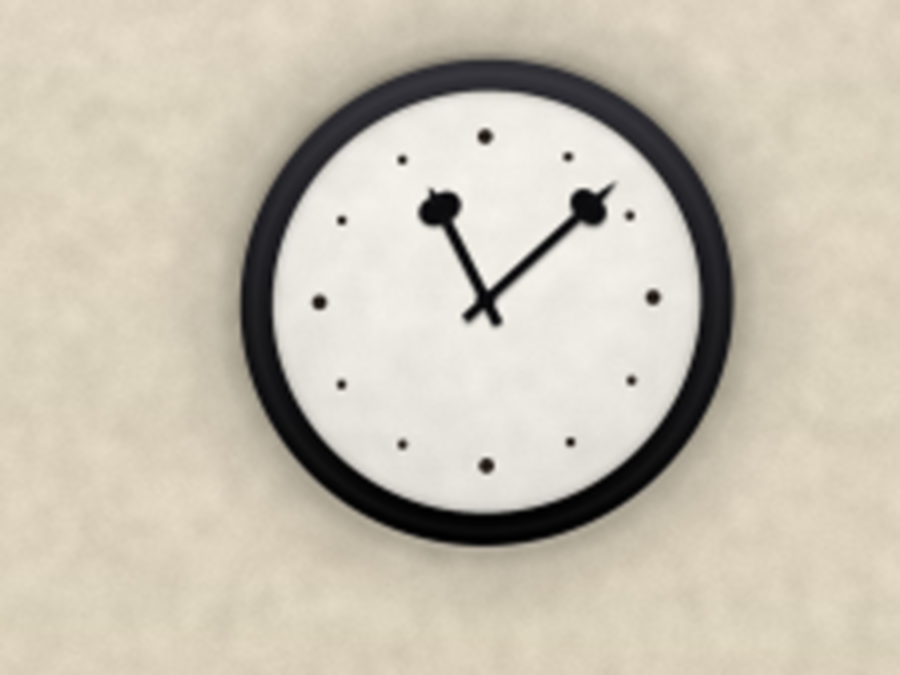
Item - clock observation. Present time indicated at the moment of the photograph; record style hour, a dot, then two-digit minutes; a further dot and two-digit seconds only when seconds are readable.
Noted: 11.08
